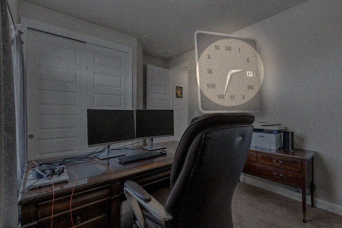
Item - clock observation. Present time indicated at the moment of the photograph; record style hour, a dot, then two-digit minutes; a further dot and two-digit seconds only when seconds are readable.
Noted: 2.34
